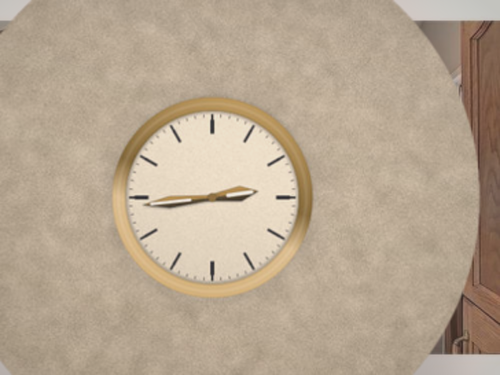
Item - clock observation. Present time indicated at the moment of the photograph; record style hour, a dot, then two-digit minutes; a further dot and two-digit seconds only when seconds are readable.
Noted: 2.44
